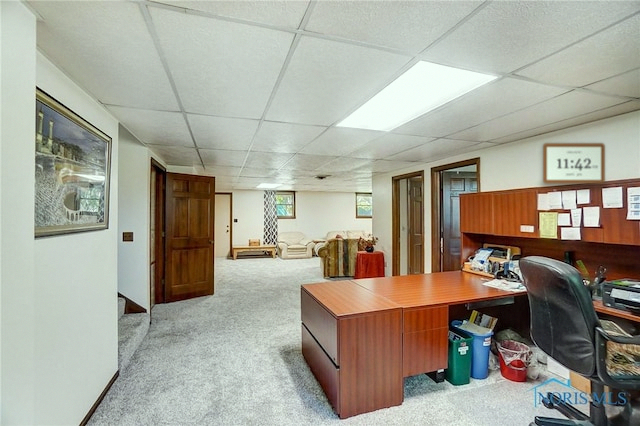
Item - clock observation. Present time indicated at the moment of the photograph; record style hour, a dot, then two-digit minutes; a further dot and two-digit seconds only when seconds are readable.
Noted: 11.42
